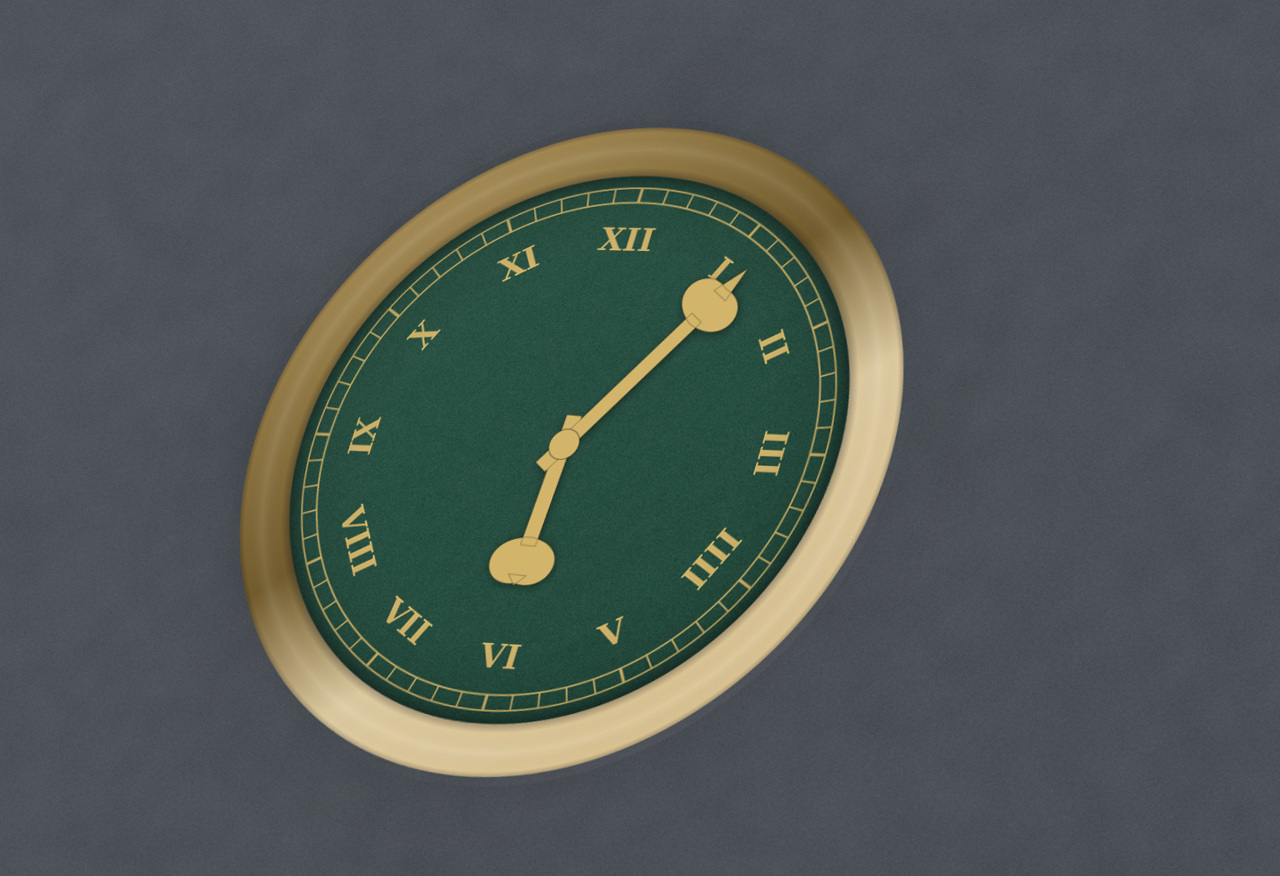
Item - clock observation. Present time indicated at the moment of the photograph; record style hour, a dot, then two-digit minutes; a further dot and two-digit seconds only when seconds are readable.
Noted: 6.06
